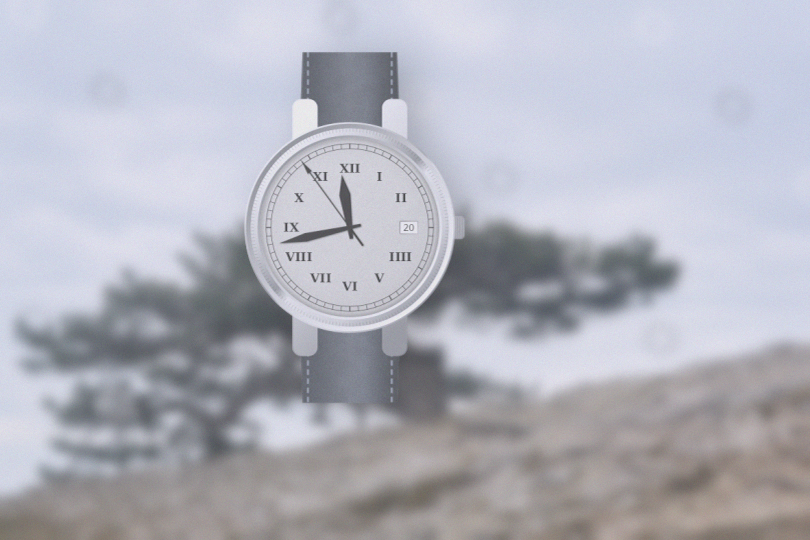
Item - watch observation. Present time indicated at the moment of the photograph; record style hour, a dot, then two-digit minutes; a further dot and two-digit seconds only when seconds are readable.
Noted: 11.42.54
